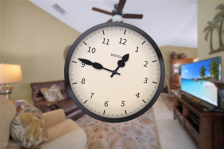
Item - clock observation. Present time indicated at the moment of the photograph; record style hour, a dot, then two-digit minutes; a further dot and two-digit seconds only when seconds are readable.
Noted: 12.46
